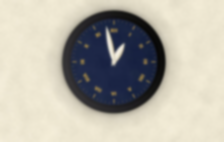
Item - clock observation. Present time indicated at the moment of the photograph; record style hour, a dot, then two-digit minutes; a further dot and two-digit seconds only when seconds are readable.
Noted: 12.58
